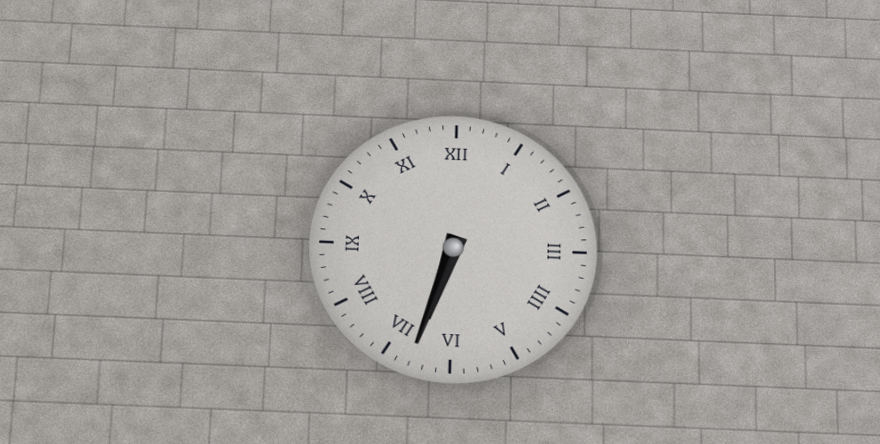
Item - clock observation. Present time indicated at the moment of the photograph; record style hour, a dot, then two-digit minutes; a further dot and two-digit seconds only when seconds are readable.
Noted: 6.33
